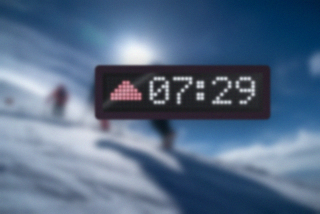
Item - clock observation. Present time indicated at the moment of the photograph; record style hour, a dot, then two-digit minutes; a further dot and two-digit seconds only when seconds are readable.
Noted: 7.29
